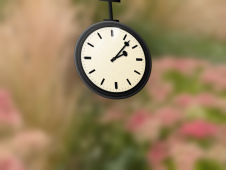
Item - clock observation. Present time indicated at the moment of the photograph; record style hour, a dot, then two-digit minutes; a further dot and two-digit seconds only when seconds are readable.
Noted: 2.07
